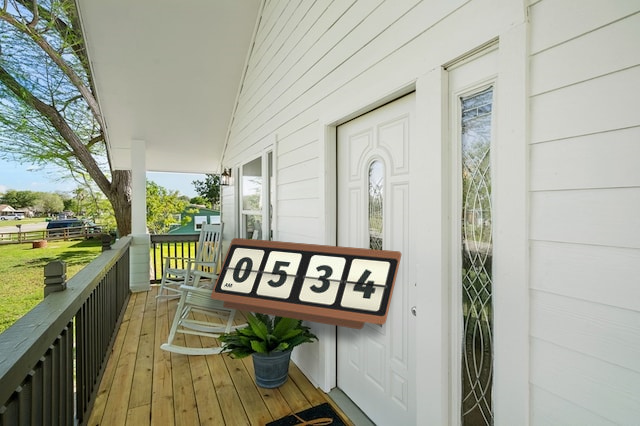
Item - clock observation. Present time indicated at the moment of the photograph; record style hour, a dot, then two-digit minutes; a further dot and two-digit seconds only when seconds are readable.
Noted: 5.34
